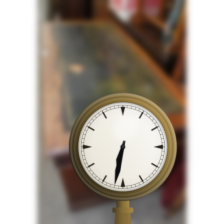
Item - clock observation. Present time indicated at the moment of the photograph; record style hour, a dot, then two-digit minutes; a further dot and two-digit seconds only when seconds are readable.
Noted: 6.32
